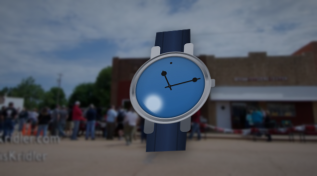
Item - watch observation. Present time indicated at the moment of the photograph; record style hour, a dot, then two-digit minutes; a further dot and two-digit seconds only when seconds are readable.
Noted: 11.13
